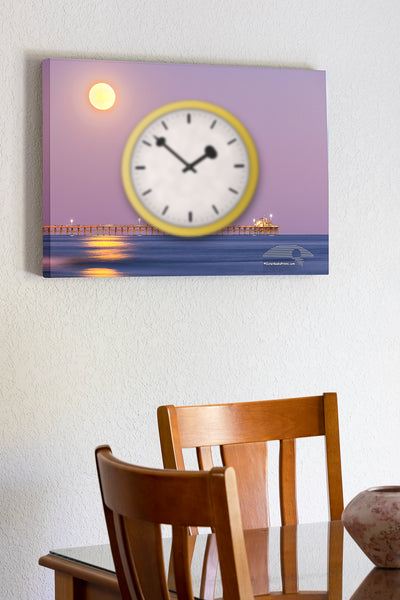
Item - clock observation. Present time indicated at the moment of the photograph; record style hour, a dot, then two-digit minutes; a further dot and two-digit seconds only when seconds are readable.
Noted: 1.52
